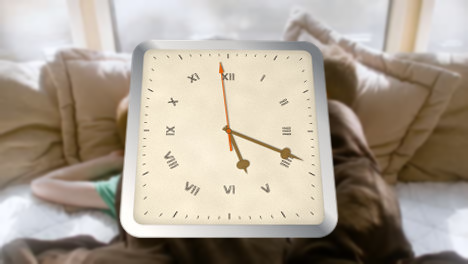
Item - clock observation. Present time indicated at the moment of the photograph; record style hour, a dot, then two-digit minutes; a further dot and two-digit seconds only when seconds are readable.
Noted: 5.18.59
